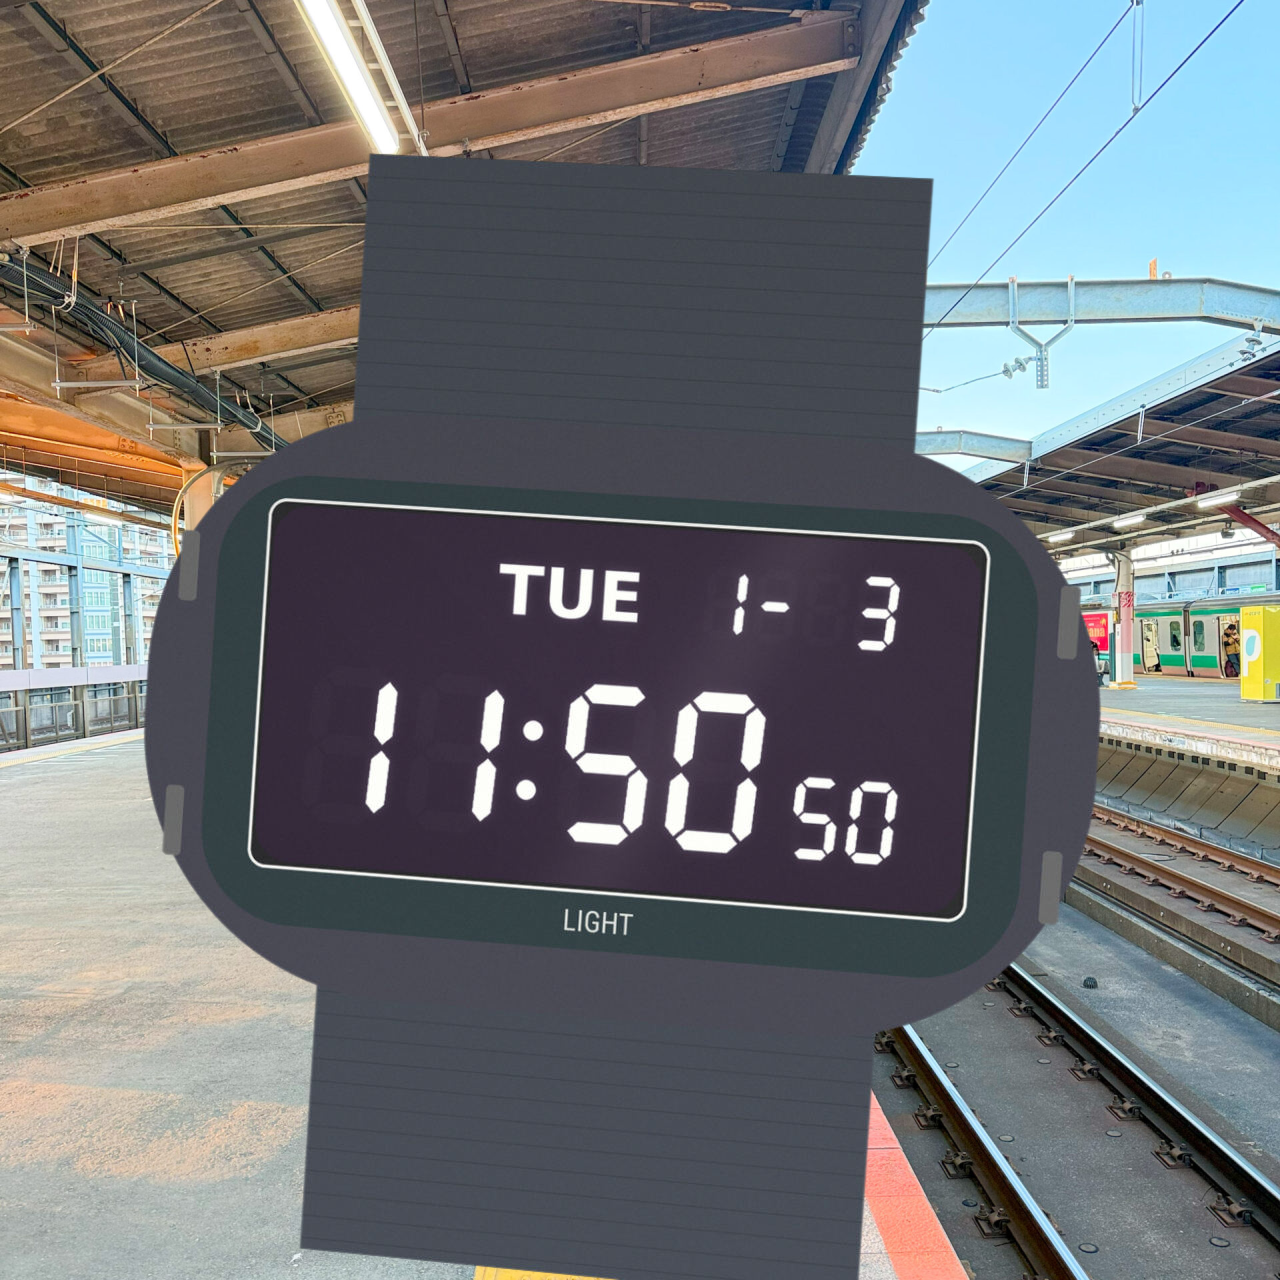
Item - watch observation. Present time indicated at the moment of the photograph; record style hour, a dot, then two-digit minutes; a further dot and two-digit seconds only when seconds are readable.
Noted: 11.50.50
